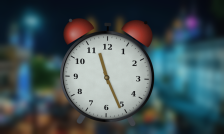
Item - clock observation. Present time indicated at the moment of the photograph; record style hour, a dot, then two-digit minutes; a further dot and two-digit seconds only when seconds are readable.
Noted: 11.26
